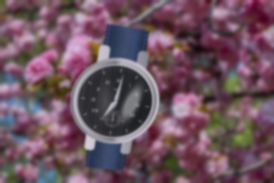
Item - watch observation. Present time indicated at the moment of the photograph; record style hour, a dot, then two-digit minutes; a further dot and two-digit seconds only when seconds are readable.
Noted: 7.01
